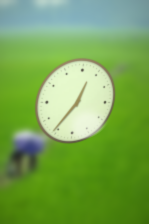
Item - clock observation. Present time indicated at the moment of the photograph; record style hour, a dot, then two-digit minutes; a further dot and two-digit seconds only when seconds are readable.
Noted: 12.36
